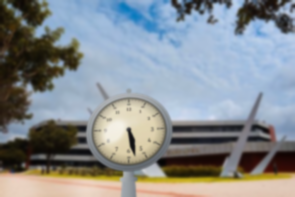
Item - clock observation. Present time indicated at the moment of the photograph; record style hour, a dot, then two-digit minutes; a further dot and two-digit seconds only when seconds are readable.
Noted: 5.28
